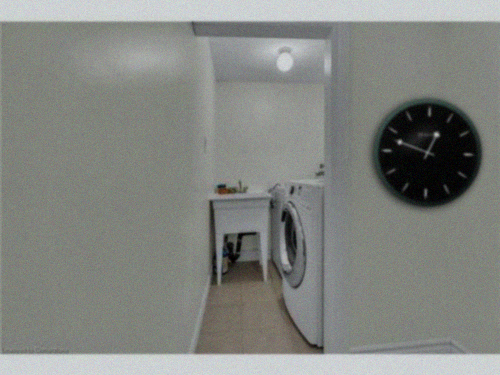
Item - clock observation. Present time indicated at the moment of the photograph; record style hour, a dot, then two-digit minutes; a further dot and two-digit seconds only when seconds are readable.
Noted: 12.48
